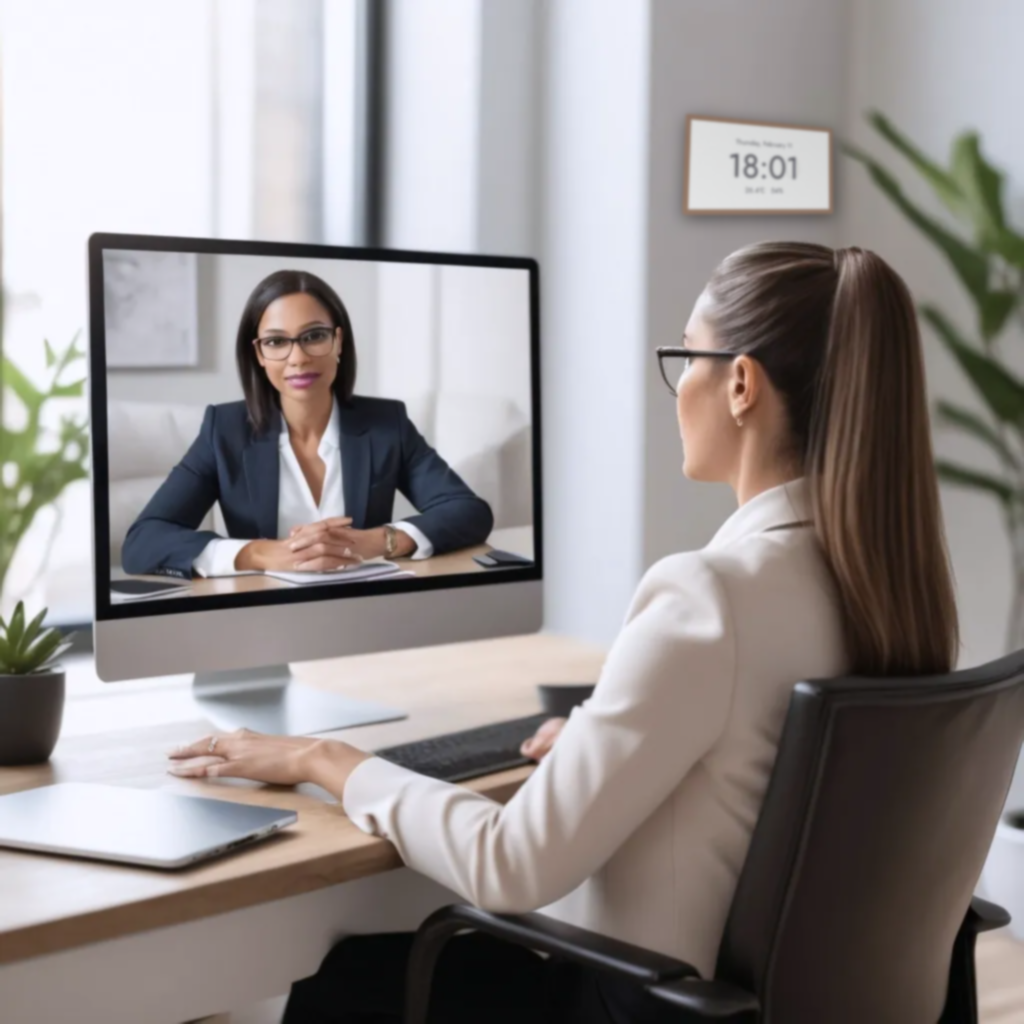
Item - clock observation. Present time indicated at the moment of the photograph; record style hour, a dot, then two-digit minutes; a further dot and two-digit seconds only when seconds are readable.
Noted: 18.01
